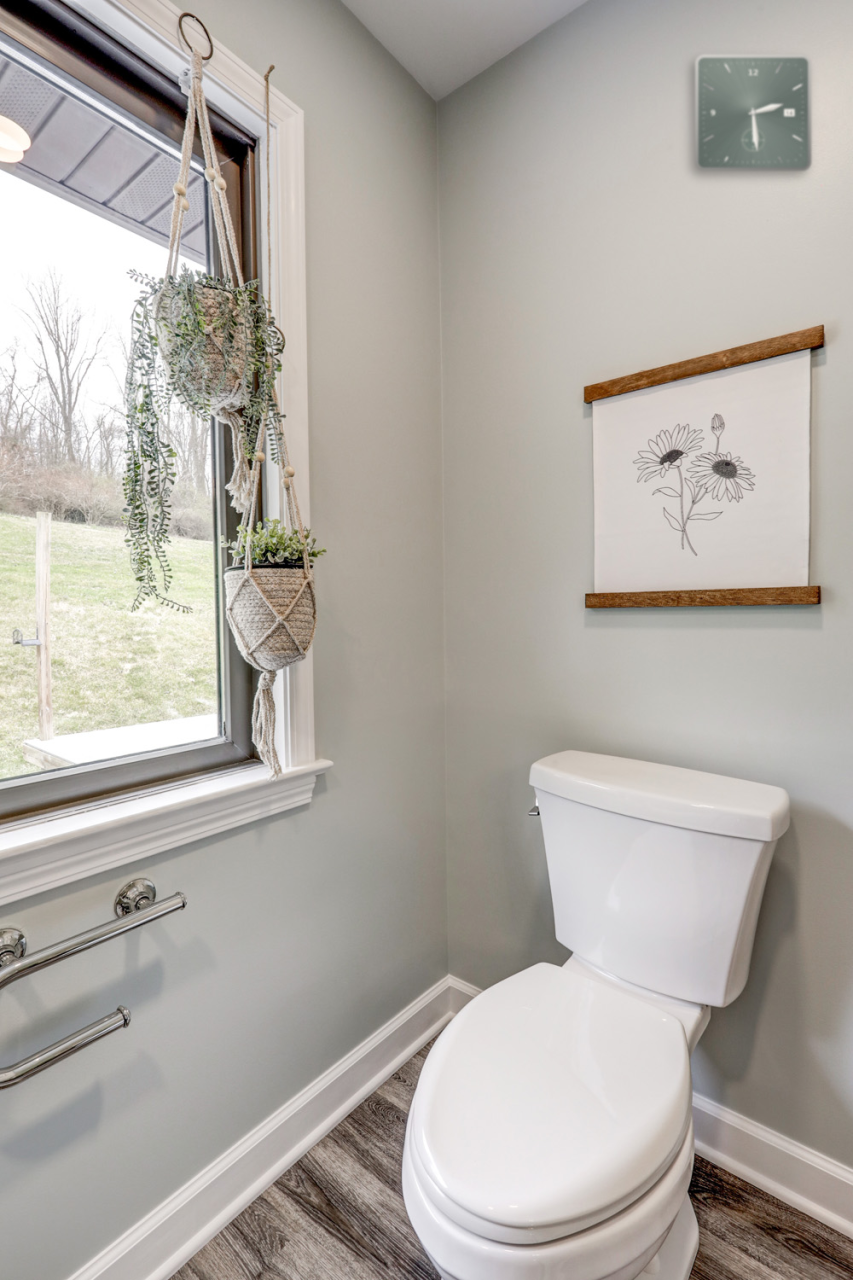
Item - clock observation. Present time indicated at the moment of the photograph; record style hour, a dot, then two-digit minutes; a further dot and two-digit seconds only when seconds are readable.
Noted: 2.29
